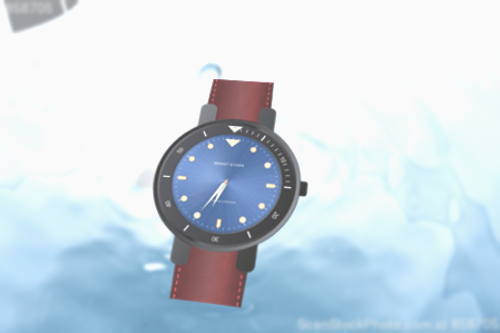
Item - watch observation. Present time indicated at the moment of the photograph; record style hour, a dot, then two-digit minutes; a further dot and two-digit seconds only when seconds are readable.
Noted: 6.35
